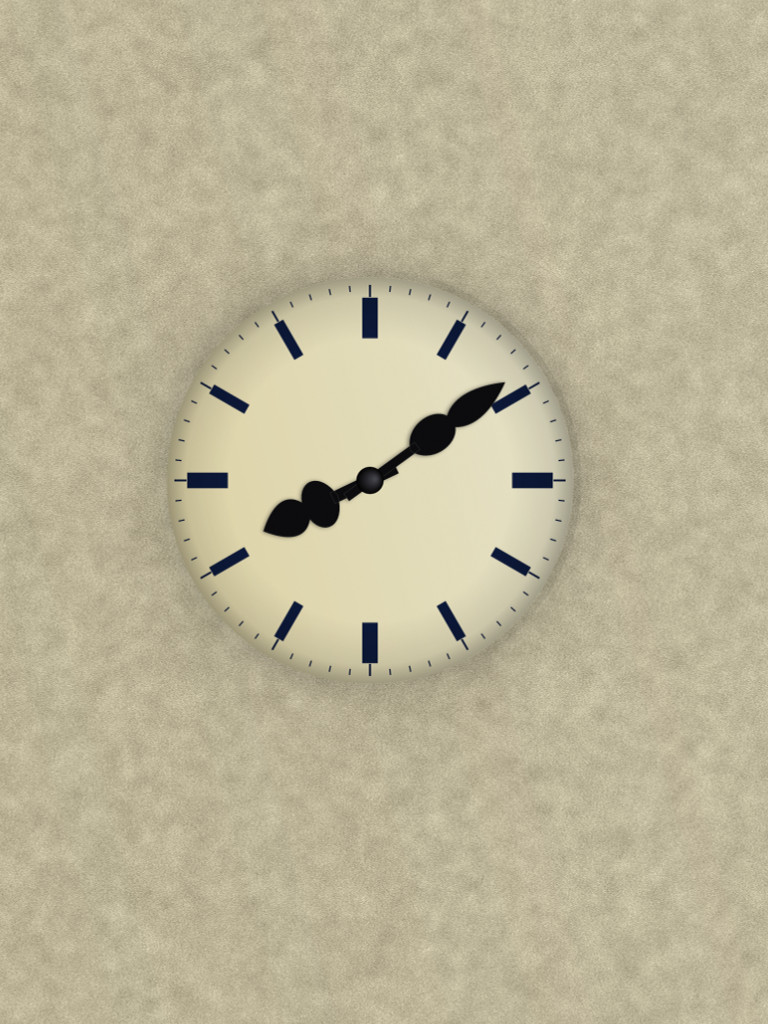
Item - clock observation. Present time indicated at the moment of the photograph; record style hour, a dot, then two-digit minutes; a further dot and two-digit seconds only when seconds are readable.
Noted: 8.09
